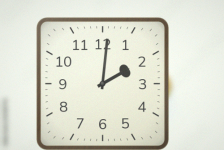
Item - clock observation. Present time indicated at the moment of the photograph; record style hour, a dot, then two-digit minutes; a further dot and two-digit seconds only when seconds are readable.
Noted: 2.01
